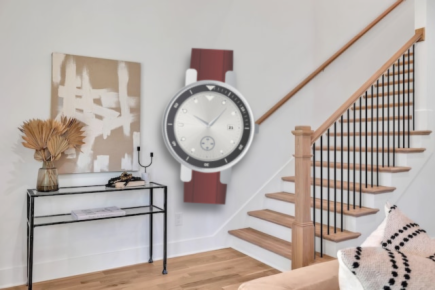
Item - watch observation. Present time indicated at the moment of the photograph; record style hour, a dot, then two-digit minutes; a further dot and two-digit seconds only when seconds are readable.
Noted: 10.07
